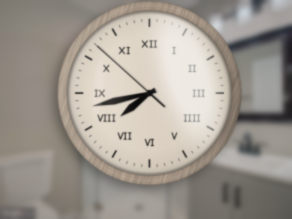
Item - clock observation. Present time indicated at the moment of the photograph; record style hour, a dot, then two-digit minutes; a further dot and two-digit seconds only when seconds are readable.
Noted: 7.42.52
